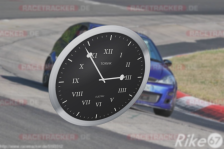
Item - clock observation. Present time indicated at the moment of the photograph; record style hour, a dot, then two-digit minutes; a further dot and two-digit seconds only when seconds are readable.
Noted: 2.54
